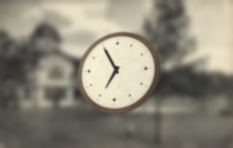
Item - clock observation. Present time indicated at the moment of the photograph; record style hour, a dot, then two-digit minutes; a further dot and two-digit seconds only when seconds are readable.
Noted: 6.55
